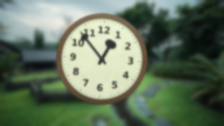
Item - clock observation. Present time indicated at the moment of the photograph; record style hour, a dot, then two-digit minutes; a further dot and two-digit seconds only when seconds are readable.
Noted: 12.53
